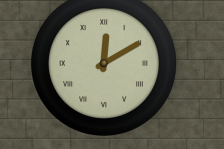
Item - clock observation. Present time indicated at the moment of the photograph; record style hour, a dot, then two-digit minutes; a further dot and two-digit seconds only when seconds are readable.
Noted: 12.10
